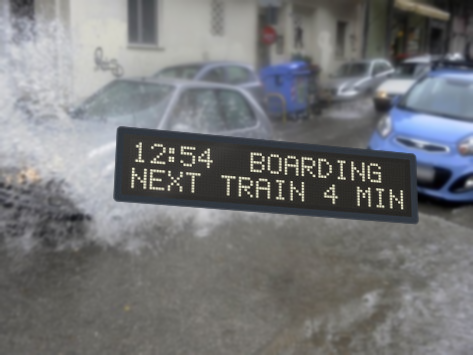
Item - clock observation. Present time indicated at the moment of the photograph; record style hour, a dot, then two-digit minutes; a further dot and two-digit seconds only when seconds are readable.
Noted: 12.54
